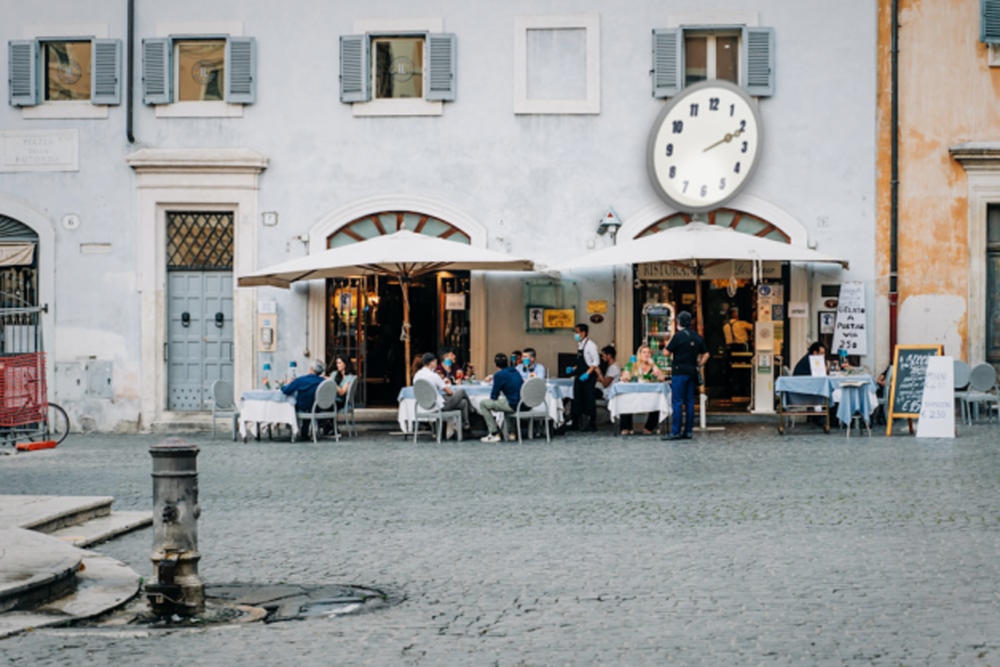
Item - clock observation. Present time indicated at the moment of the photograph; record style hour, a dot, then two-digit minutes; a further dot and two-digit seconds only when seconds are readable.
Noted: 2.11
